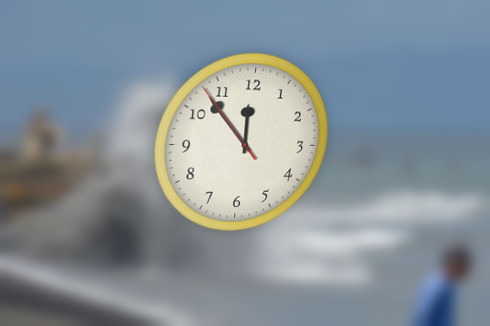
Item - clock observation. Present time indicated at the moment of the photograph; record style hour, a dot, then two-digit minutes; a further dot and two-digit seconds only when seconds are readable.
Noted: 11.52.53
